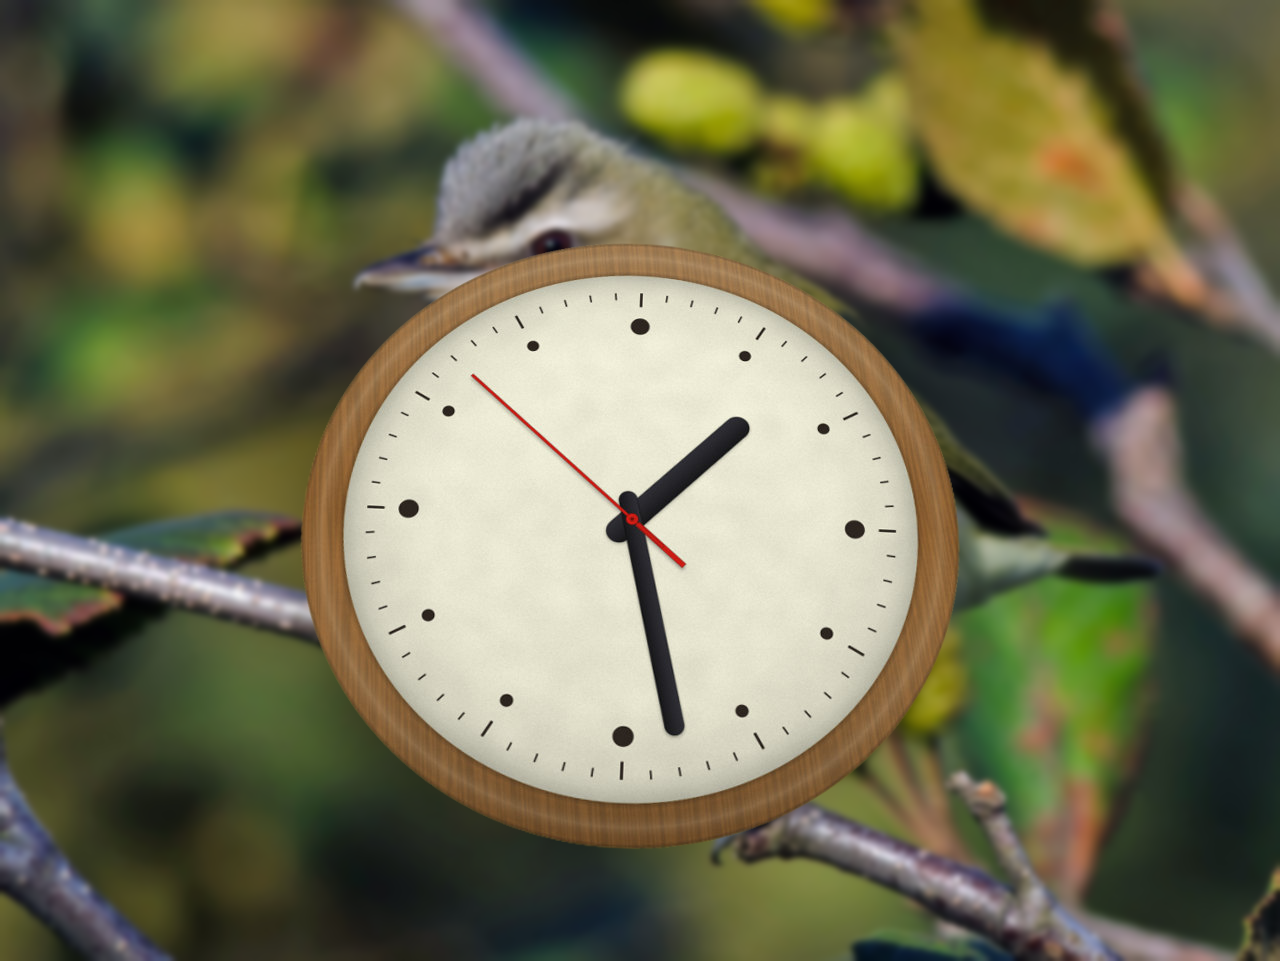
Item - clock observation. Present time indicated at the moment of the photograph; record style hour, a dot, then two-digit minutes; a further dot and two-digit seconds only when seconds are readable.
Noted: 1.27.52
